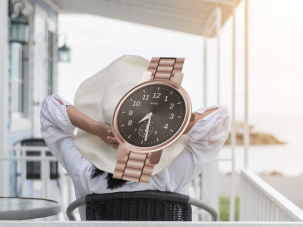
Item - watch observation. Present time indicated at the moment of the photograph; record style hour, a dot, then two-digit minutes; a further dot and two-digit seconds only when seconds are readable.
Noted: 7.29
